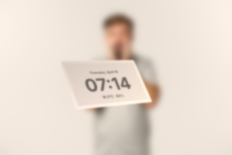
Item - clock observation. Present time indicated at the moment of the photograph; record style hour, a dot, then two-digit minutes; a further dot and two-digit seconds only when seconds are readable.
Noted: 7.14
